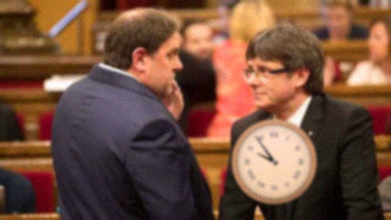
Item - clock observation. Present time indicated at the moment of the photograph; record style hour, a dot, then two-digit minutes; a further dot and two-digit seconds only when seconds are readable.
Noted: 9.54
